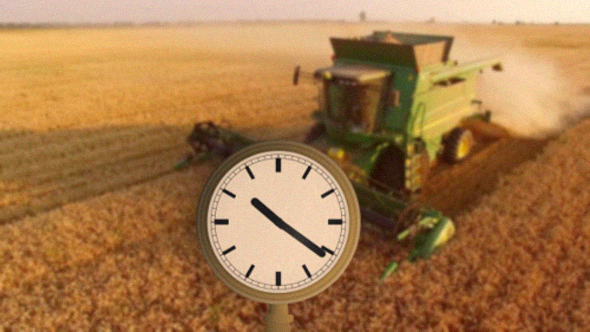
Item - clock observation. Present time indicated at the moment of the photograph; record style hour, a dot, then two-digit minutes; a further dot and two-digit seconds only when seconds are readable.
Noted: 10.21
